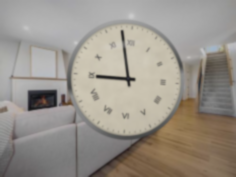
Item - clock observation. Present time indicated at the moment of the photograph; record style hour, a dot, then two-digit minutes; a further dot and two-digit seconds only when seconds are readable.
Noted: 8.58
